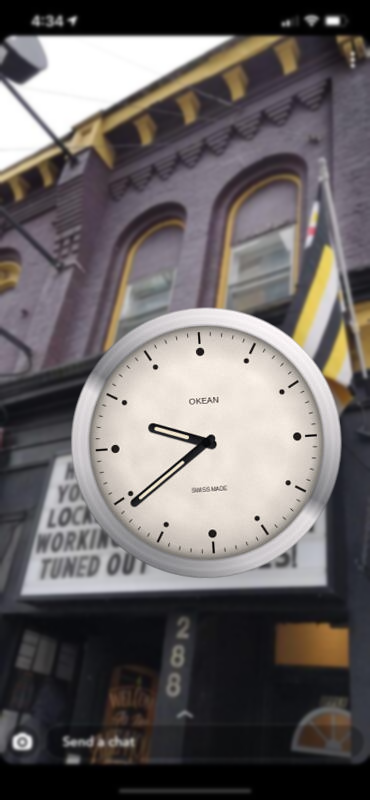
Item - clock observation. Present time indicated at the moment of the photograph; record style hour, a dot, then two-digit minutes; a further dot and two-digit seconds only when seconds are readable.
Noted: 9.39
